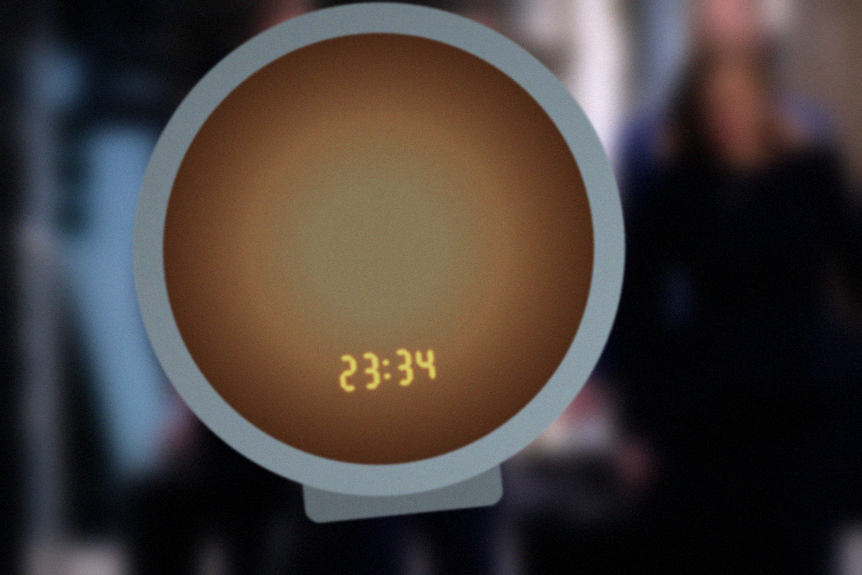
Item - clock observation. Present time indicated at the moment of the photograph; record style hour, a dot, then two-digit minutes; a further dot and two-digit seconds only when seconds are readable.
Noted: 23.34
